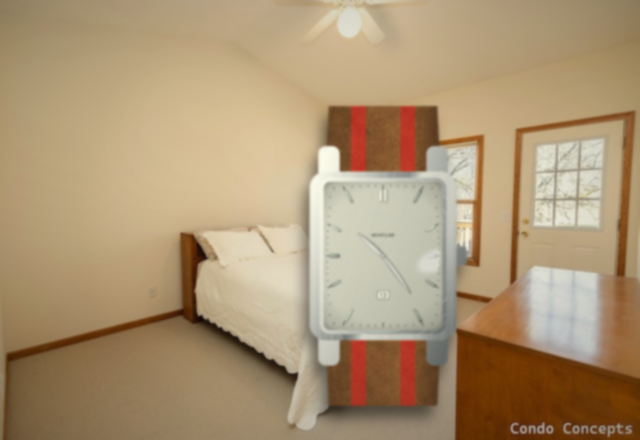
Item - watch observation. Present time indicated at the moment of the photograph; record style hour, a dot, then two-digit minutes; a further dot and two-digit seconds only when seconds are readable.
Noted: 10.24
